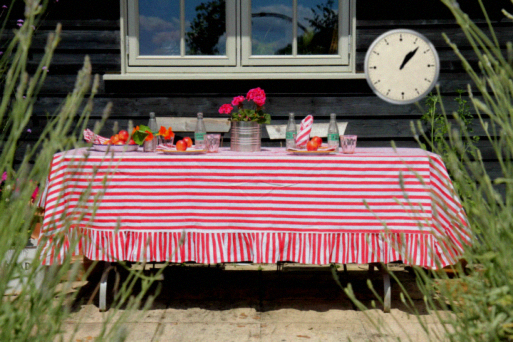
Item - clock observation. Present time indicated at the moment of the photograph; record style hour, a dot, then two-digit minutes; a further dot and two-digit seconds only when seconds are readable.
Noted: 1.07
